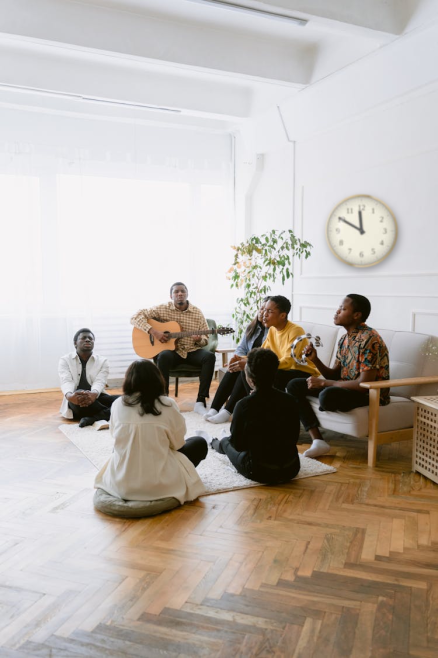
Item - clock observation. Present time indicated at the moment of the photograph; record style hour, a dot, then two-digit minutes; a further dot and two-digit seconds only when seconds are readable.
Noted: 11.50
